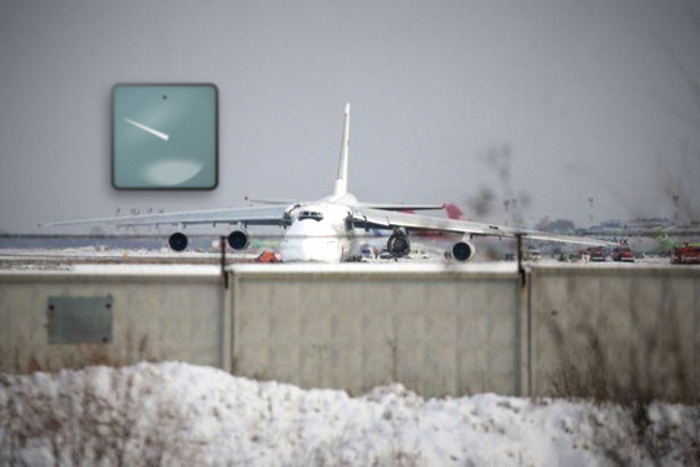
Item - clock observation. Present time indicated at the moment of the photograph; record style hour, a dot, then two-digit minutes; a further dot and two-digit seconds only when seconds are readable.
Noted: 9.49
